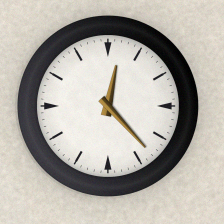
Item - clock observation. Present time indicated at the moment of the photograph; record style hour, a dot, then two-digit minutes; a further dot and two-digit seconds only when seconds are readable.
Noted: 12.23
